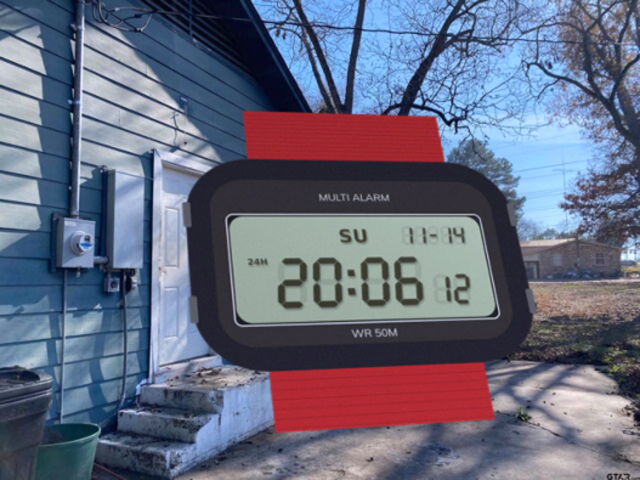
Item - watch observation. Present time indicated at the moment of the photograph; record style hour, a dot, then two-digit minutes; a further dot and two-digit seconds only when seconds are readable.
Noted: 20.06.12
